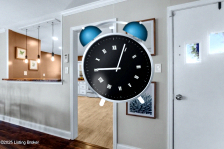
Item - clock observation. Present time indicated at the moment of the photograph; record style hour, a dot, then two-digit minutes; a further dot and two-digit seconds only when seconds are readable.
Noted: 9.04
